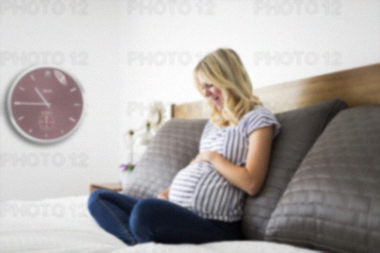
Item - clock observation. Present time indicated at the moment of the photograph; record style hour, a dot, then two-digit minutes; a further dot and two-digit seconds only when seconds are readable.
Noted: 10.45
